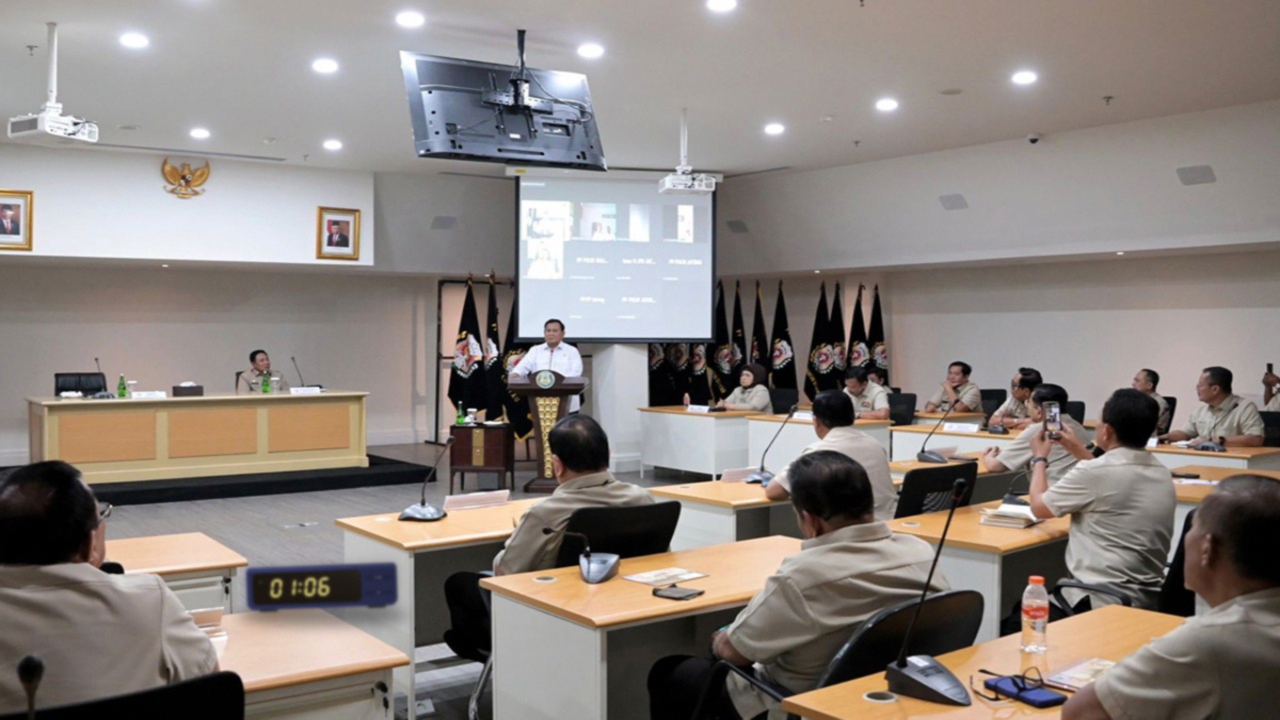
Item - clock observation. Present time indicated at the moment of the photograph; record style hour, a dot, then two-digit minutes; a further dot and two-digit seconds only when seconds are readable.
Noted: 1.06
